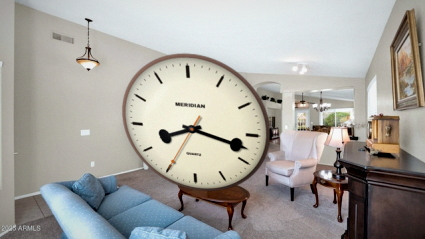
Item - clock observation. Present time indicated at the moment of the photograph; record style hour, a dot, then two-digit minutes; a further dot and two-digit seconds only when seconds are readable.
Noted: 8.17.35
